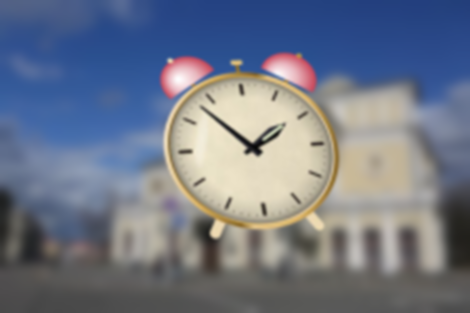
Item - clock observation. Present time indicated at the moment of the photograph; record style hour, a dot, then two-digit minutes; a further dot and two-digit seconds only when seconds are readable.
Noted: 1.53
